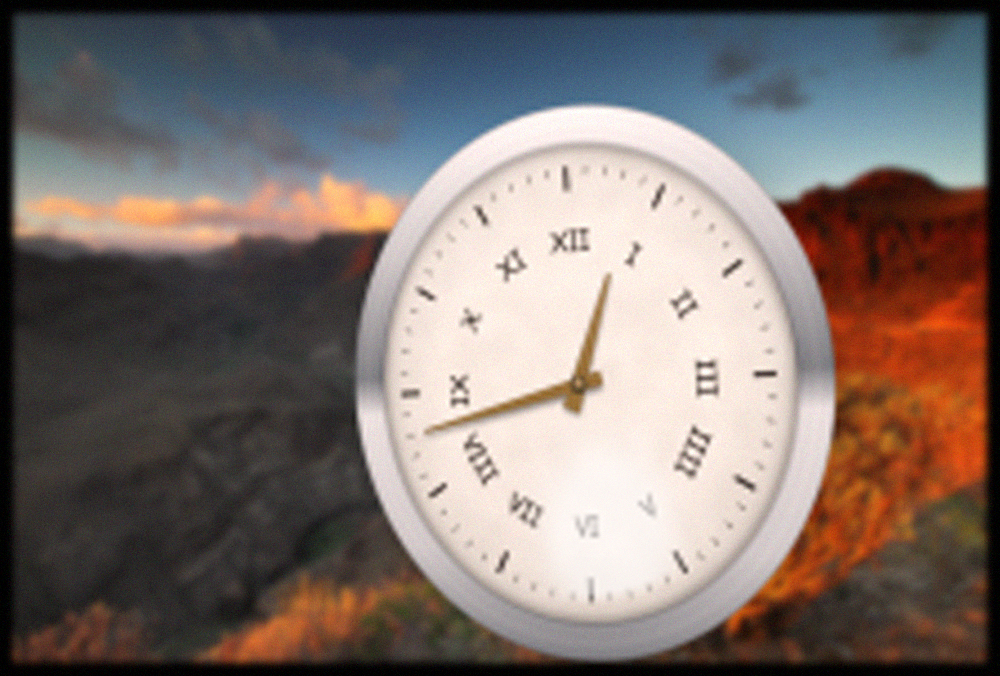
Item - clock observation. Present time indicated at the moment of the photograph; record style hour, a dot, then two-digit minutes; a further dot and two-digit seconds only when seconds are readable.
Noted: 12.43
